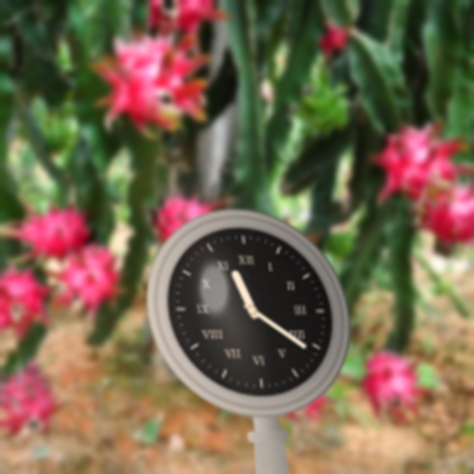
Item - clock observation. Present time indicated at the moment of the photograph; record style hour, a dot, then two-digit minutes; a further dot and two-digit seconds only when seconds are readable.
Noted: 11.21
